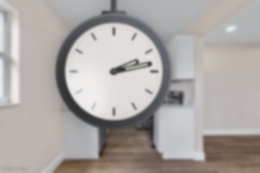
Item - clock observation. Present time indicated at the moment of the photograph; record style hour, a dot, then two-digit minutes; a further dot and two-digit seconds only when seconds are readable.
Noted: 2.13
